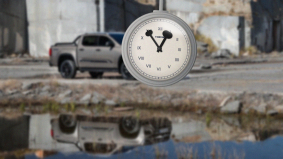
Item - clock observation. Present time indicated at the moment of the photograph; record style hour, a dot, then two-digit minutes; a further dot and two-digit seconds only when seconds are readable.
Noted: 12.54
